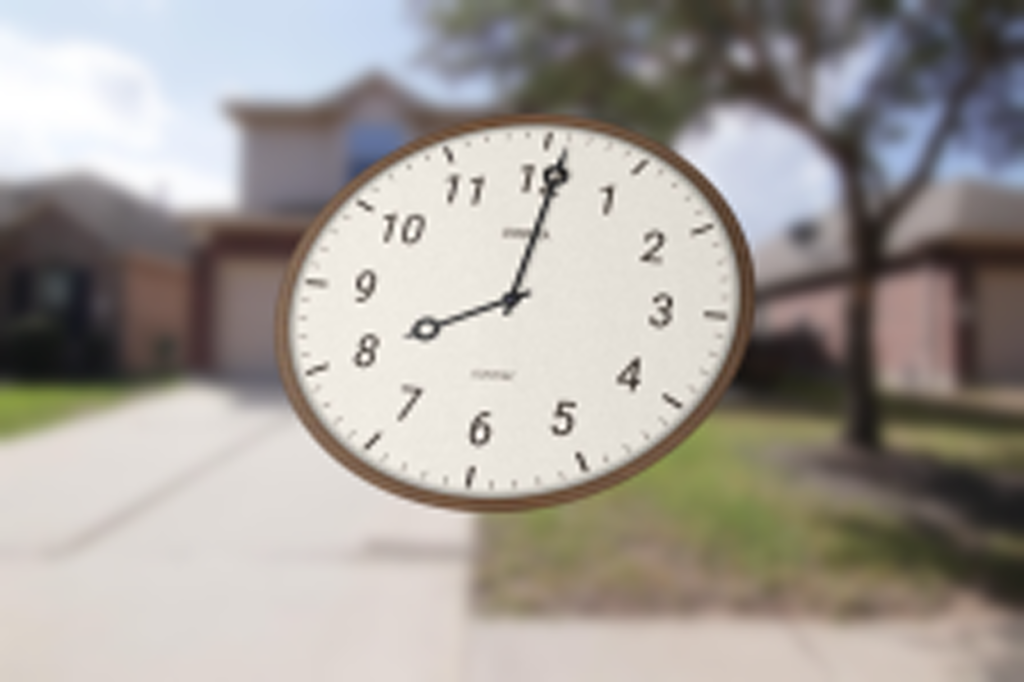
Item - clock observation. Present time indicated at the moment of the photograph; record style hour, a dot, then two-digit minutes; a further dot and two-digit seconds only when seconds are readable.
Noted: 8.01
